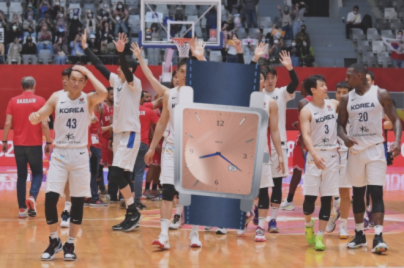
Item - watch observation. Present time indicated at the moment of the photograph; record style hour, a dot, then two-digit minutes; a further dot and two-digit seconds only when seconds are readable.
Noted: 8.21
